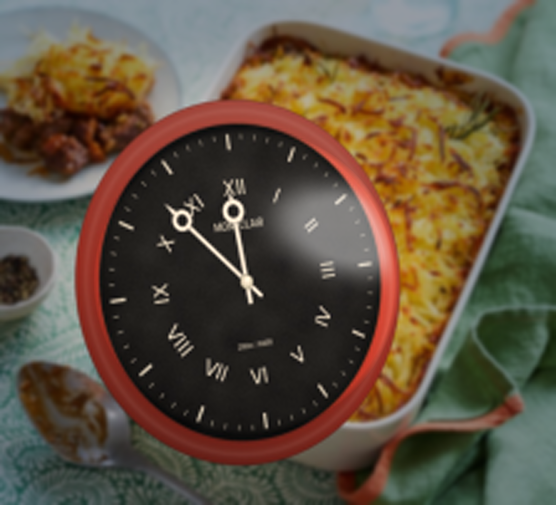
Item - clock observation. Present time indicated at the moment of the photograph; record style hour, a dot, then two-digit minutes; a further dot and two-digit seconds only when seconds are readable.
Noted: 11.53
